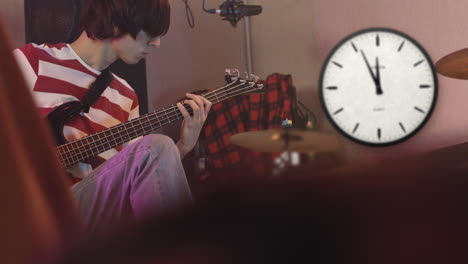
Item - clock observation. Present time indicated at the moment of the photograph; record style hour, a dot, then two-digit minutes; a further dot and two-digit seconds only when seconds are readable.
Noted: 11.56
